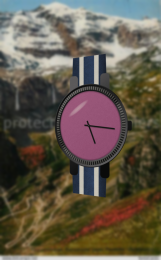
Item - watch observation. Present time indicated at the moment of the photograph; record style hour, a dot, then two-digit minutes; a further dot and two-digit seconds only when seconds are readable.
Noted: 5.16
